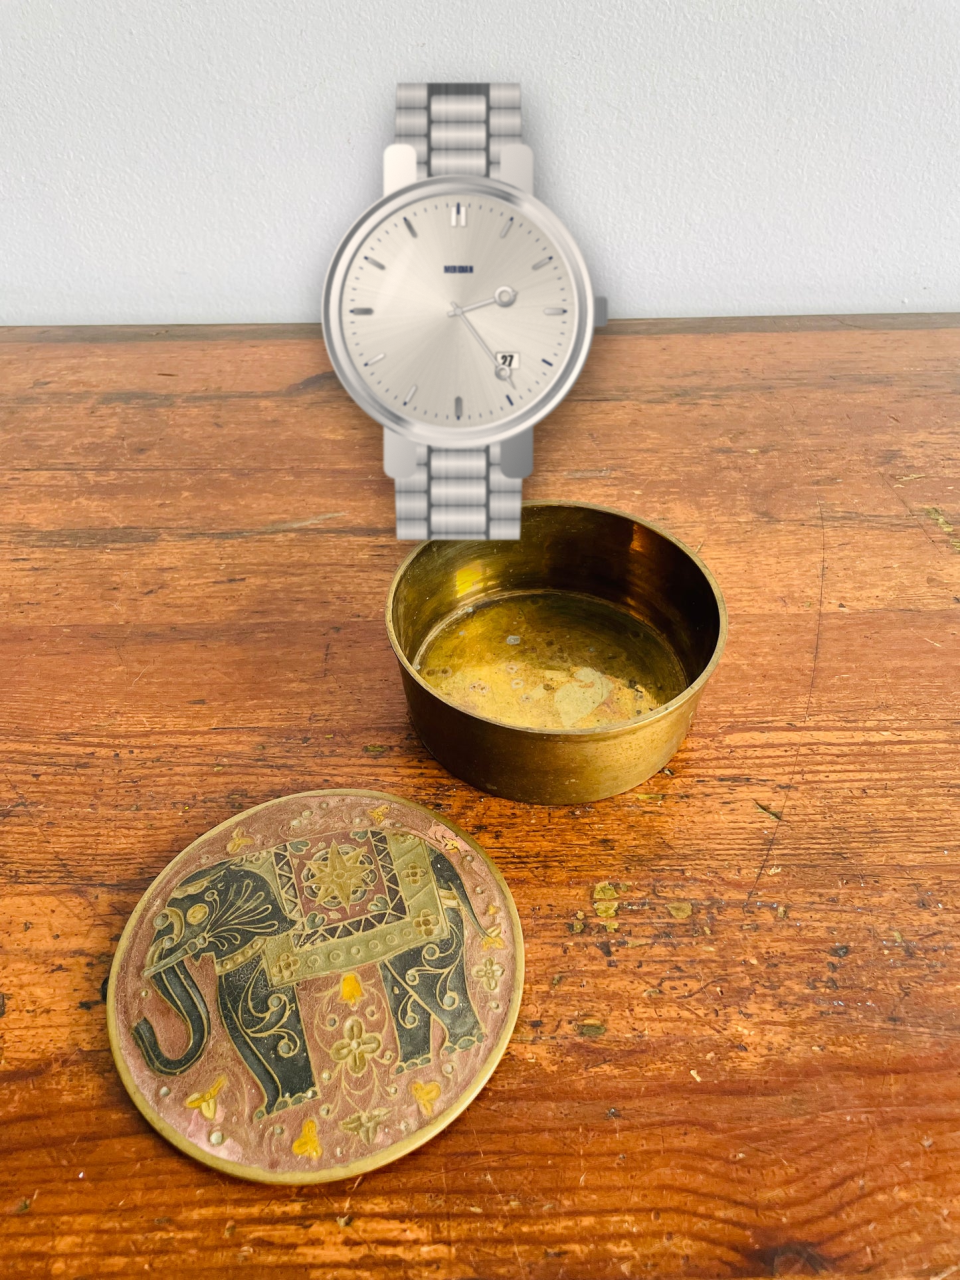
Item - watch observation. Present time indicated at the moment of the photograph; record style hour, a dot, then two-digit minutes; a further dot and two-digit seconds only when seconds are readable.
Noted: 2.24
